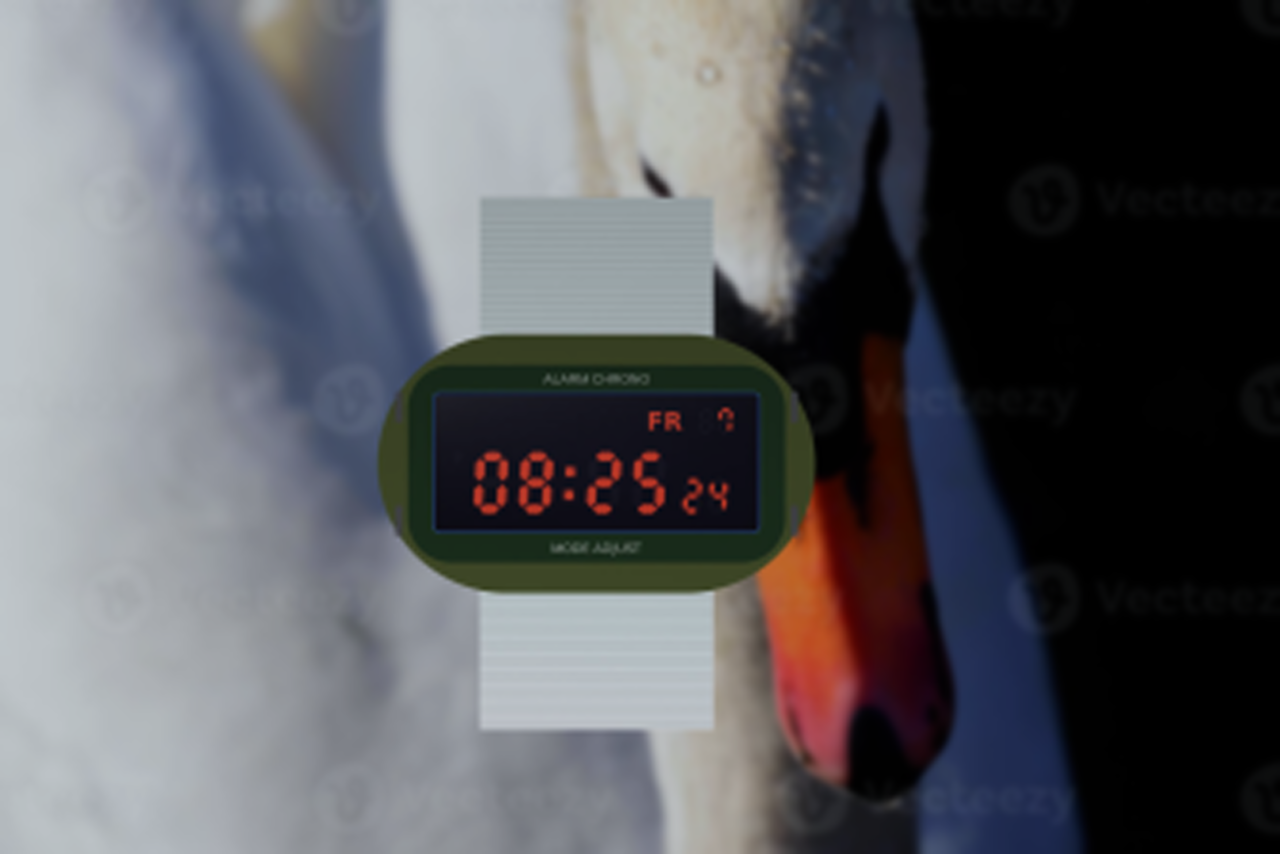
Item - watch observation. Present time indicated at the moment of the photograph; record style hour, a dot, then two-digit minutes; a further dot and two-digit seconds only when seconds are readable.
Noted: 8.25.24
